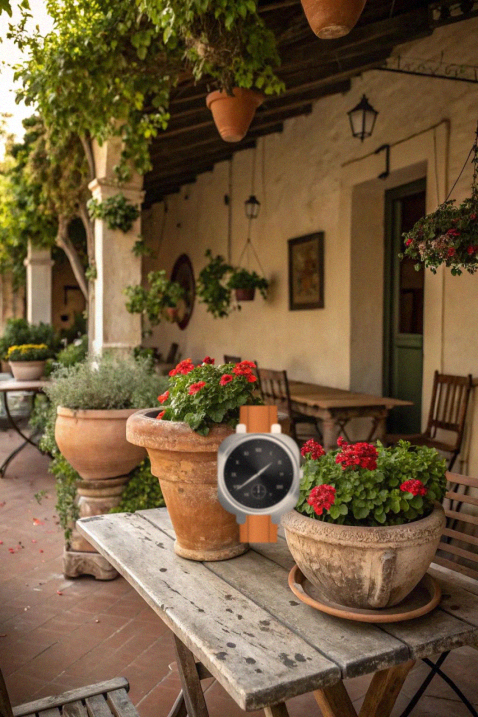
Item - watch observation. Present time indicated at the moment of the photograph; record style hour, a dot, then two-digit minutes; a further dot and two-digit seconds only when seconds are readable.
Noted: 1.39
